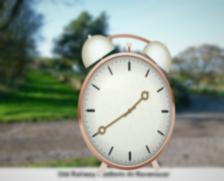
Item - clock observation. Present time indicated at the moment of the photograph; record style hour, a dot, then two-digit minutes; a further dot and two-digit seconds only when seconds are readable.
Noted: 1.40
